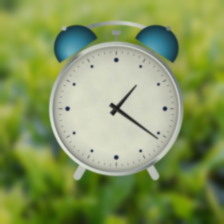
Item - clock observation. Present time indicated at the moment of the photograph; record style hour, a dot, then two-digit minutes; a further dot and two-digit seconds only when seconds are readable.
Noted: 1.21
